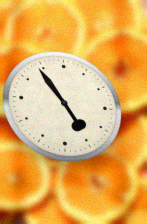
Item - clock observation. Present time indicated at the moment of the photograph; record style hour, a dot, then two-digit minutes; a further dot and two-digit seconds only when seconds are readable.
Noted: 4.54
